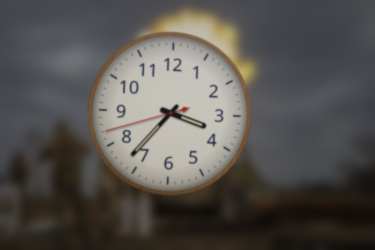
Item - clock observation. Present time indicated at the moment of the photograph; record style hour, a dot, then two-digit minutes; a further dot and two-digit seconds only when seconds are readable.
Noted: 3.36.42
